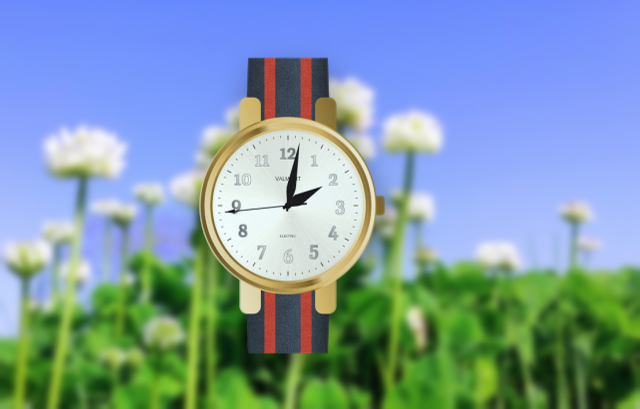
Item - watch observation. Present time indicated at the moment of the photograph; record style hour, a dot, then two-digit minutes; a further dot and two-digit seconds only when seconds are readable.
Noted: 2.01.44
